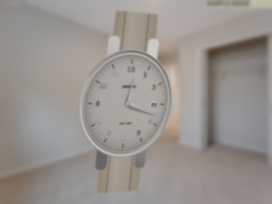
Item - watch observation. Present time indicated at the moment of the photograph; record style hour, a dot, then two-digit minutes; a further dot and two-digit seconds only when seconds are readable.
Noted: 12.18
